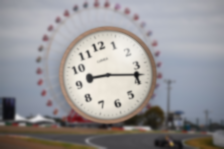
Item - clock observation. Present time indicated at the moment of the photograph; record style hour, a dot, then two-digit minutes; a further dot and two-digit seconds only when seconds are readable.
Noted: 9.18
